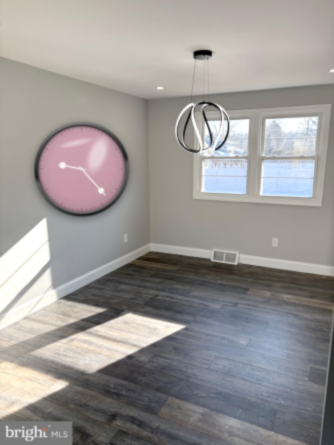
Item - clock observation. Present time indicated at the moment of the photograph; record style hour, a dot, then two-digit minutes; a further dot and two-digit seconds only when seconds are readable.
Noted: 9.23
